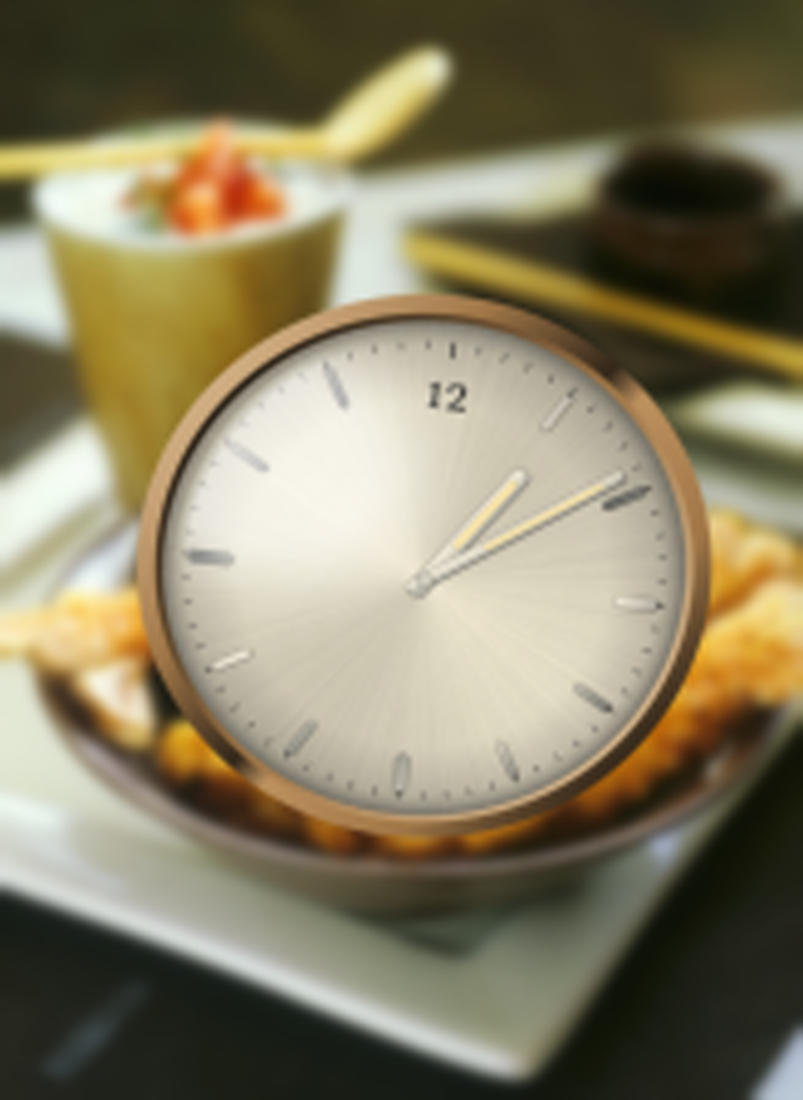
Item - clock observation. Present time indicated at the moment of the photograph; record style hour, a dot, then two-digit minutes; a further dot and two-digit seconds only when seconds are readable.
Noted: 1.09
